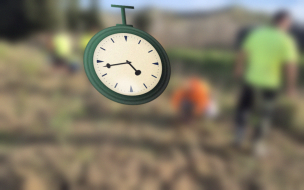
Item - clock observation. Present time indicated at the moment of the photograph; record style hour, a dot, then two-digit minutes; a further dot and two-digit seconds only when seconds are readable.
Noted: 4.43
